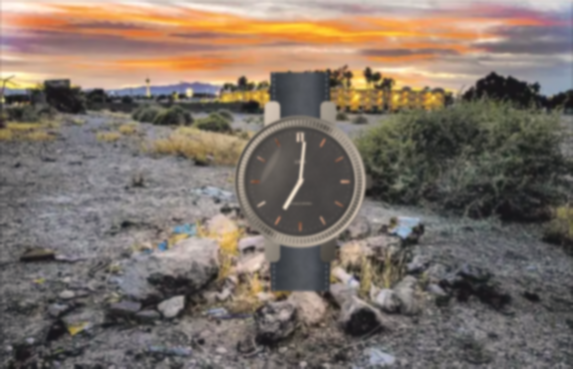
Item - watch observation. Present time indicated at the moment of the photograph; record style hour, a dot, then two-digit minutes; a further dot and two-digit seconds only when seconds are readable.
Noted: 7.01
